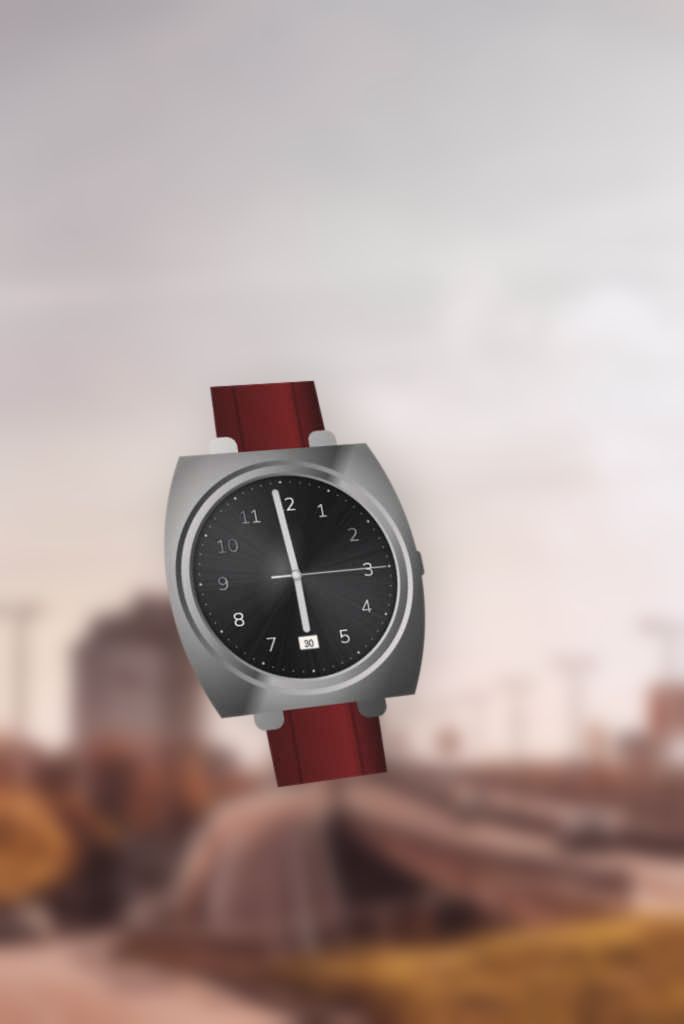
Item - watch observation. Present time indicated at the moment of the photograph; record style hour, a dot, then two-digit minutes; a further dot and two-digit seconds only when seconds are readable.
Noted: 5.59.15
